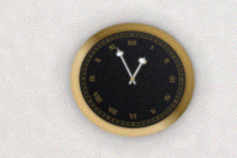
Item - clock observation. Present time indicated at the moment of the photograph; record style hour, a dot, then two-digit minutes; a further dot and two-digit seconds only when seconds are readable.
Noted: 12.56
